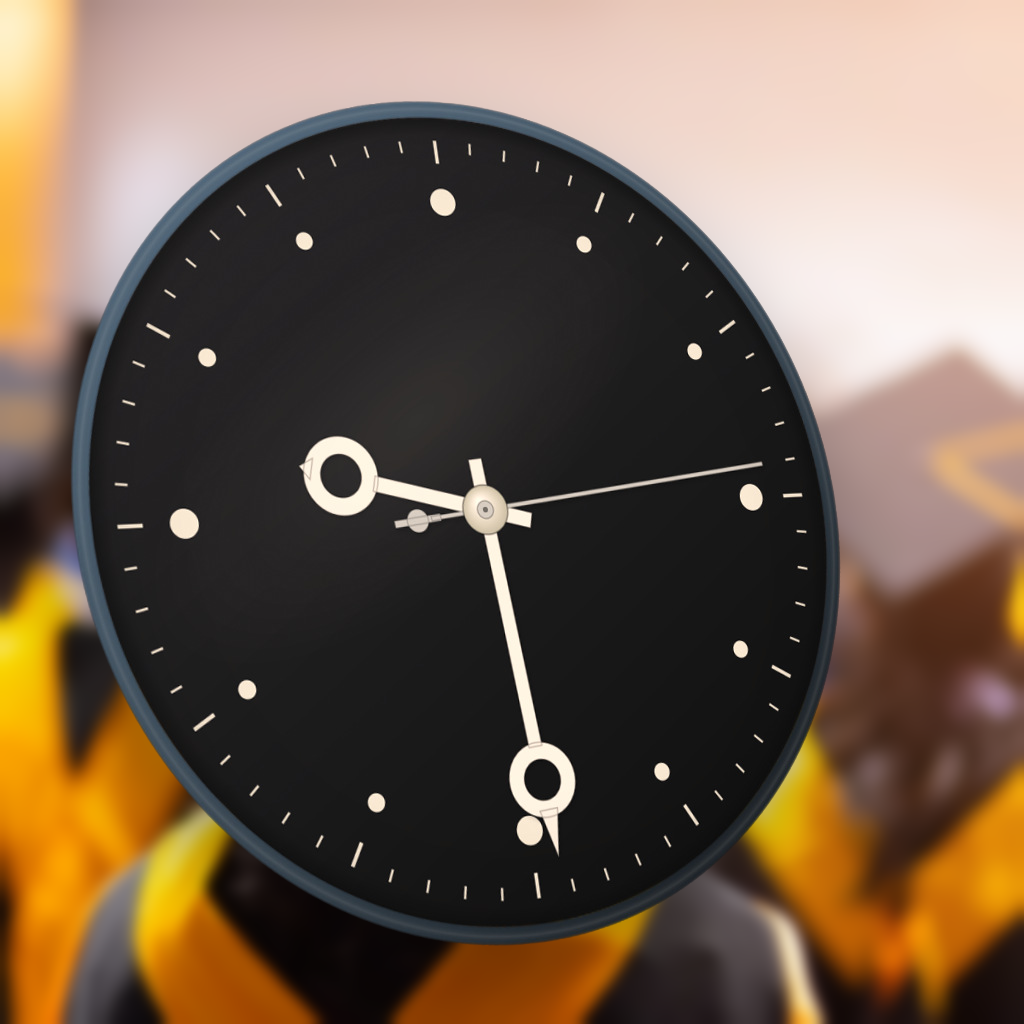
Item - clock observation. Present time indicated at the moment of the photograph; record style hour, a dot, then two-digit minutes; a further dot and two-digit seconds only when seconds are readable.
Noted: 9.29.14
